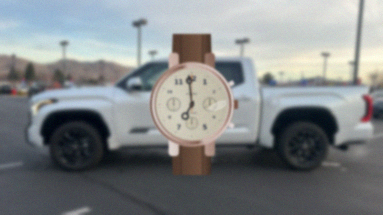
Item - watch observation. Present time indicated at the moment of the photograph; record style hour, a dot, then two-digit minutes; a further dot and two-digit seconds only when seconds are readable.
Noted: 6.59
